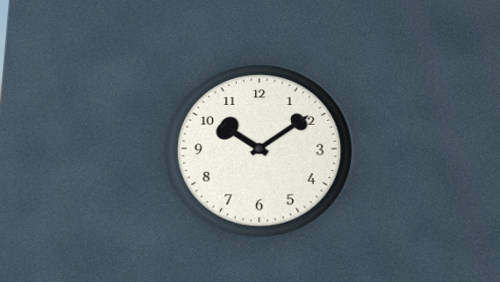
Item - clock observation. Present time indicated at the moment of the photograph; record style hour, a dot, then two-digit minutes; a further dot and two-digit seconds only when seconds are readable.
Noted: 10.09
